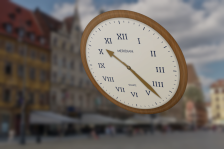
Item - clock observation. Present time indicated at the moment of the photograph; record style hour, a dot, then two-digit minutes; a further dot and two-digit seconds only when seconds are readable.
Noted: 10.23
